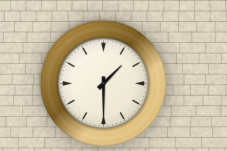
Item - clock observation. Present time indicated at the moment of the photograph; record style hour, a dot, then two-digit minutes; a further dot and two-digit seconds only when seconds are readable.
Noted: 1.30
